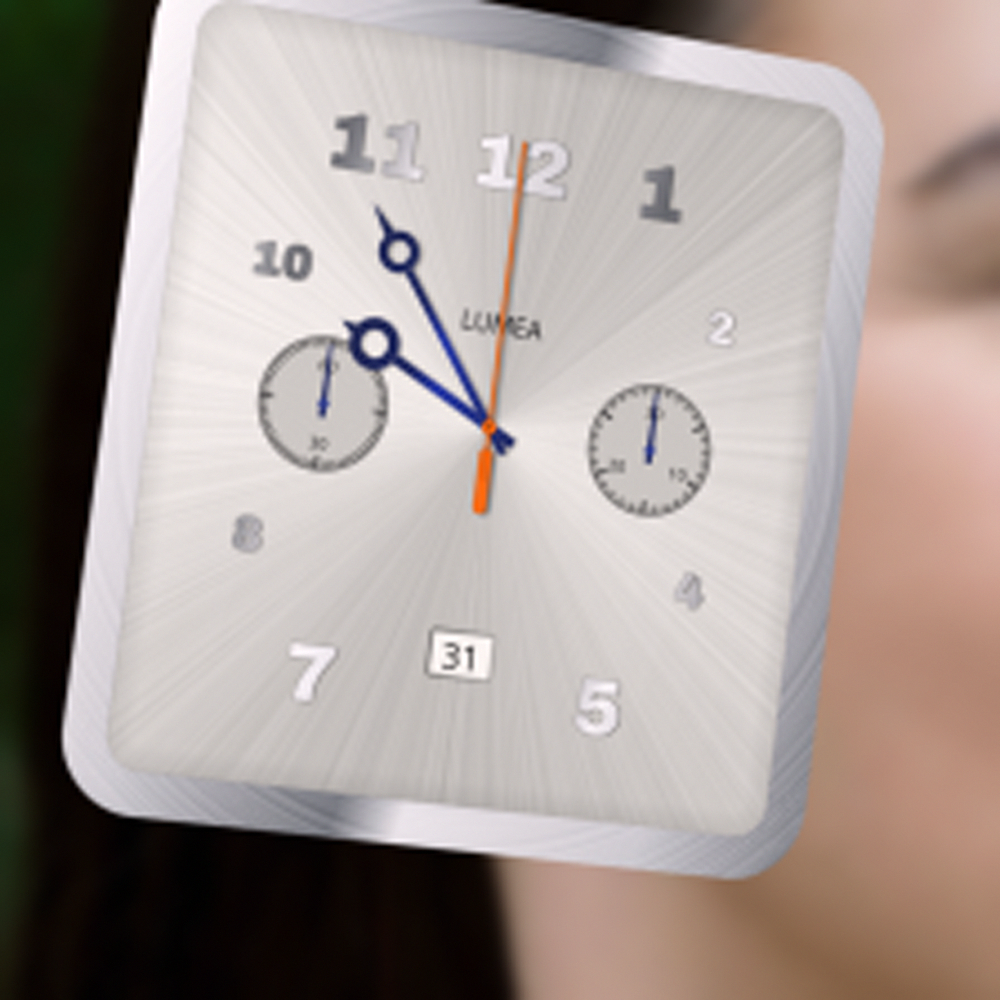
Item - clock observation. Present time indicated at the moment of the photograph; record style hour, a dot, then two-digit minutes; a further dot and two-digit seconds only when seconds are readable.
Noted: 9.54
